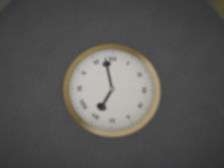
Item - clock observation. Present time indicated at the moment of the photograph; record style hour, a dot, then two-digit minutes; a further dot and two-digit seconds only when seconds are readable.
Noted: 6.58
